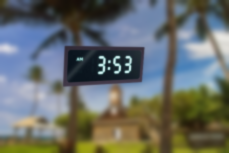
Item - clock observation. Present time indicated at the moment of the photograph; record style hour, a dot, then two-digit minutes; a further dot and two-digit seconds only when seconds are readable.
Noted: 3.53
